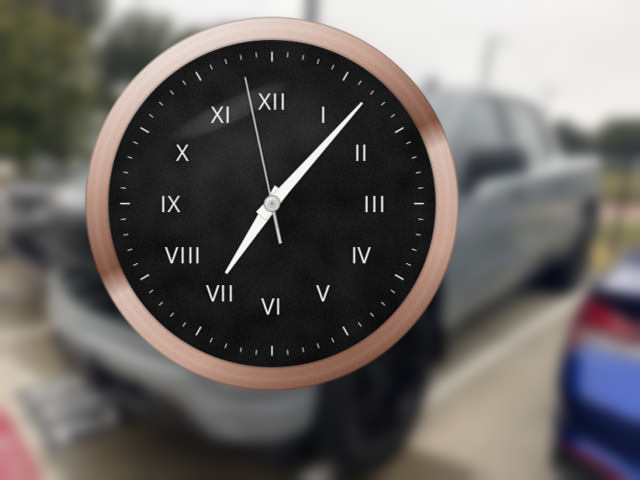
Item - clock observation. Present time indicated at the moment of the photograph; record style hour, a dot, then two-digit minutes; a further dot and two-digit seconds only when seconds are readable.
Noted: 7.06.58
